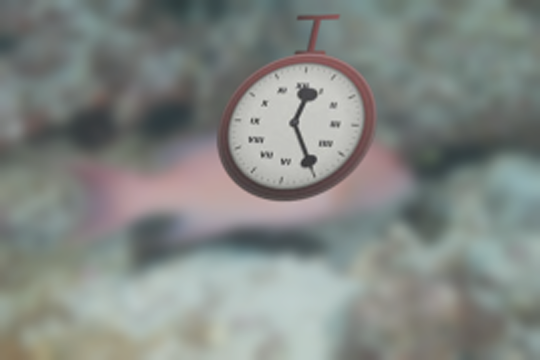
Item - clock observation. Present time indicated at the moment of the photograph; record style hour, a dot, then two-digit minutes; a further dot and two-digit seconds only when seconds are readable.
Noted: 12.25
